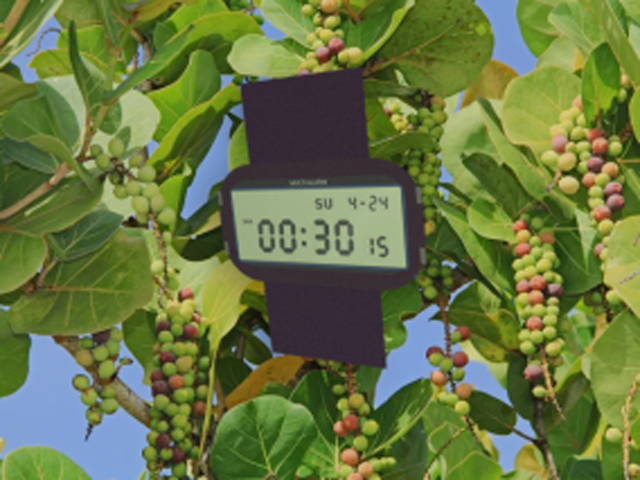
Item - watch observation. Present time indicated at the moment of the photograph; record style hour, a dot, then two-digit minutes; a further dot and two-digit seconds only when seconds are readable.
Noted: 0.30.15
